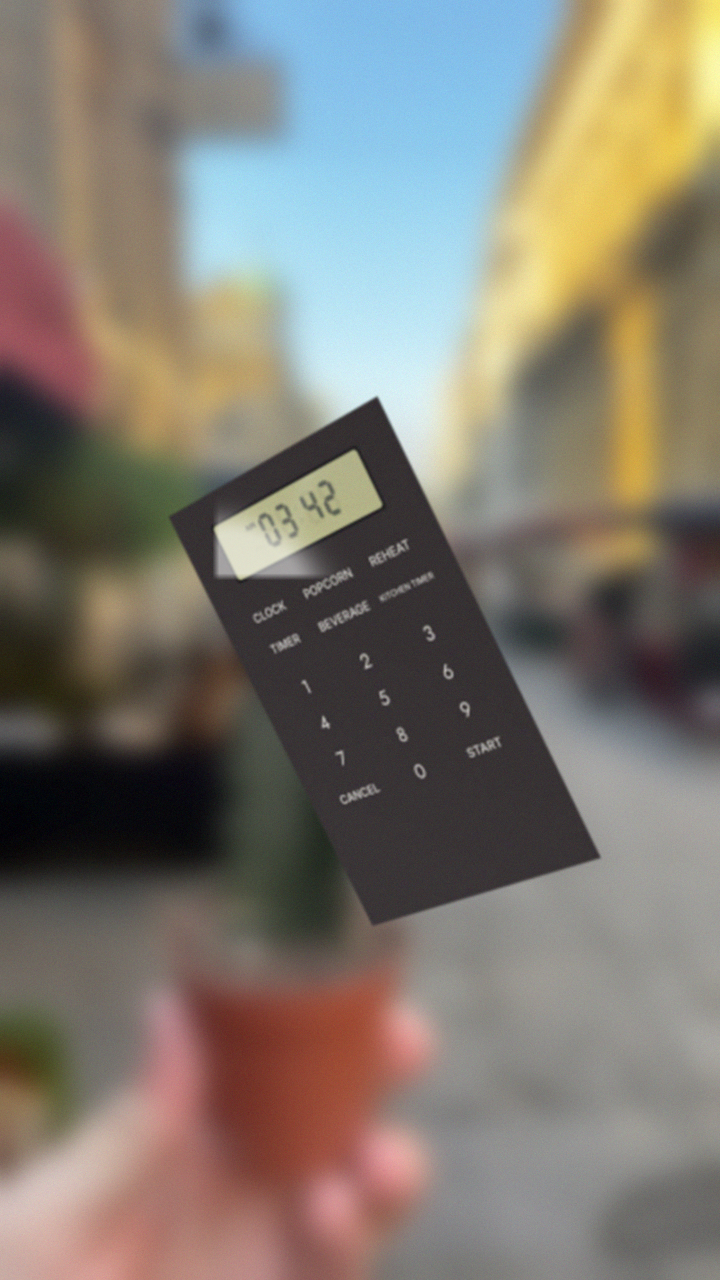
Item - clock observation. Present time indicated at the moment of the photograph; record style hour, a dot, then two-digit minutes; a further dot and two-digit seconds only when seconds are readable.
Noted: 3.42
